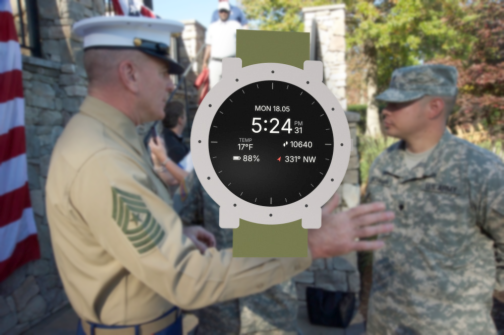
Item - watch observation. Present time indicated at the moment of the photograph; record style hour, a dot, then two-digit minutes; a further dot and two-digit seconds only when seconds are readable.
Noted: 5.24
